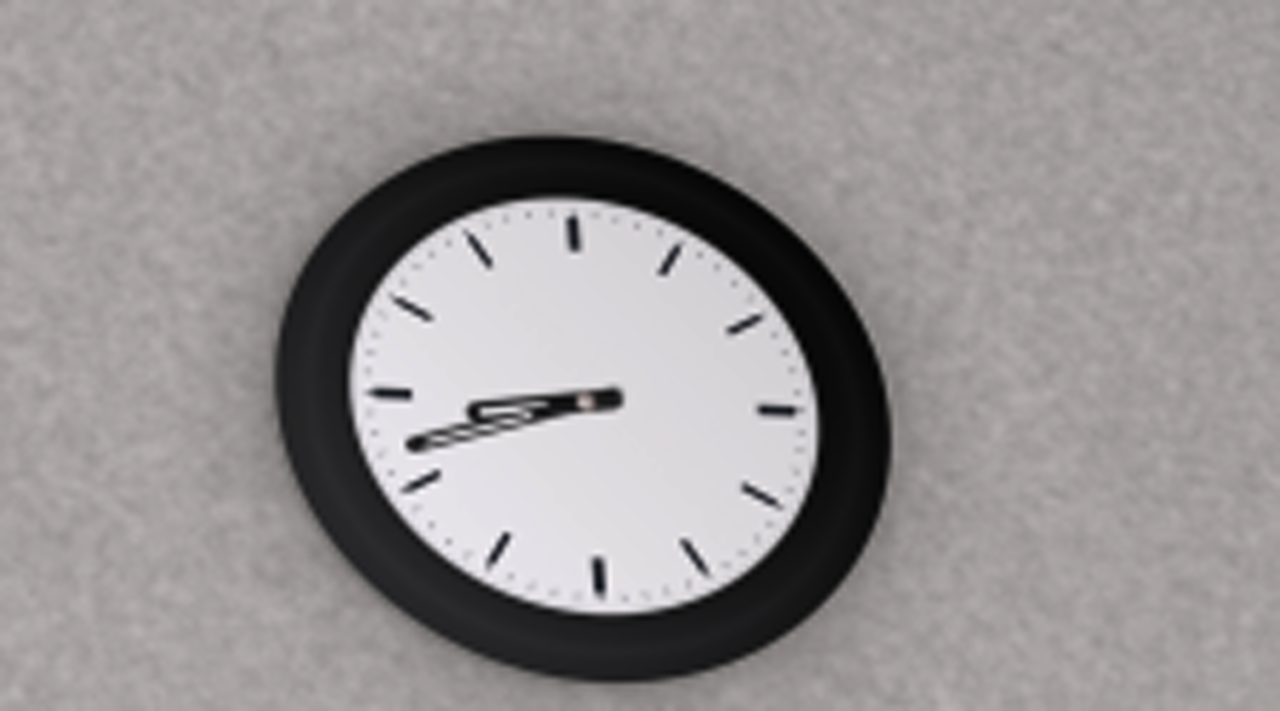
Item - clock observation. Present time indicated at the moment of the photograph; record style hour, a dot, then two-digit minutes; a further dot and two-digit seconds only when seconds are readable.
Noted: 8.42
